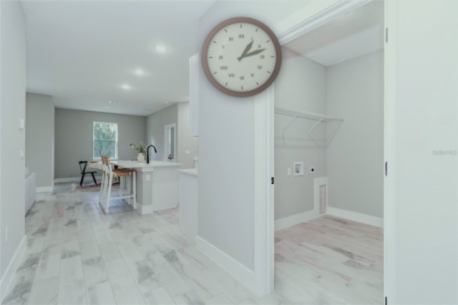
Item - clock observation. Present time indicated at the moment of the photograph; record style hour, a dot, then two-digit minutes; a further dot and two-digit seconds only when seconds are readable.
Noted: 1.12
